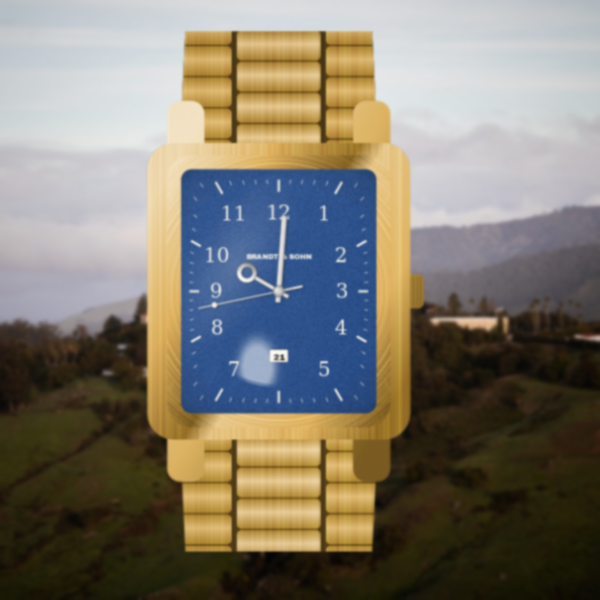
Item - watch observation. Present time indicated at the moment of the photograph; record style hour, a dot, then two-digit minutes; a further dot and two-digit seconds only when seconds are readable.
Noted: 10.00.43
